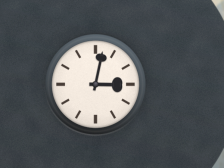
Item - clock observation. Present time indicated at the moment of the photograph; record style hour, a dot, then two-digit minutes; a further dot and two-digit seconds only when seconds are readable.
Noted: 3.02
